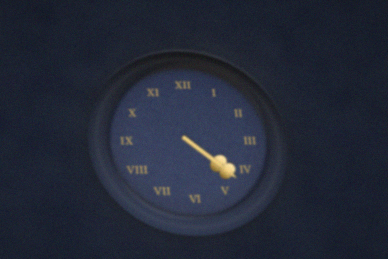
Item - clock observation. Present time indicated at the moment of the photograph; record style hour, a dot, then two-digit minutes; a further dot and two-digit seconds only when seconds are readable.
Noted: 4.22
